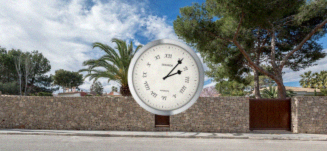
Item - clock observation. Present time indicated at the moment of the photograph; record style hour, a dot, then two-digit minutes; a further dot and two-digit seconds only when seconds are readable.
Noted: 2.06
